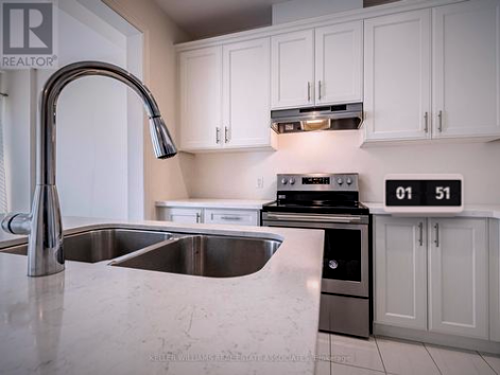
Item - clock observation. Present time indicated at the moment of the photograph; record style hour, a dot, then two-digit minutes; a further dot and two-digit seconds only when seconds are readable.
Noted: 1.51
